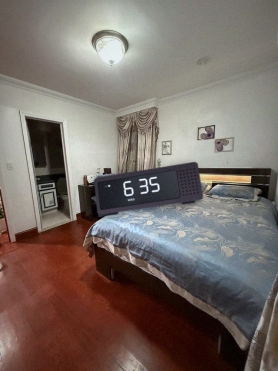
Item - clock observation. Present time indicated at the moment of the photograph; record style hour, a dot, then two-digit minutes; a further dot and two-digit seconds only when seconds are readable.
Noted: 6.35
